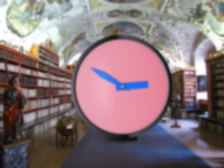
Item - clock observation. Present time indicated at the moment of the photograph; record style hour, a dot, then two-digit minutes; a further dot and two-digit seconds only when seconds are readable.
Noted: 2.50
